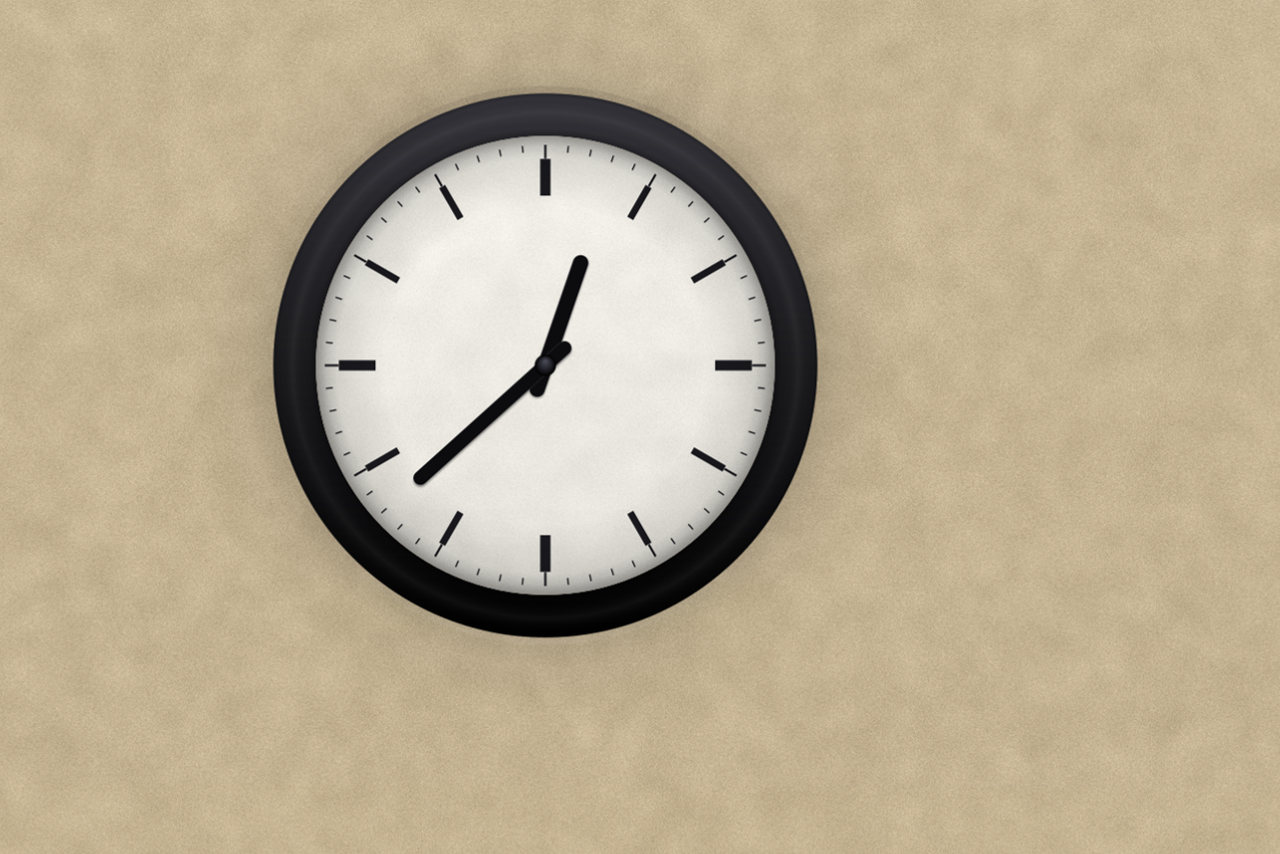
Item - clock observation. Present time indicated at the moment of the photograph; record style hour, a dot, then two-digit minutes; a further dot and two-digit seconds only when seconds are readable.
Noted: 12.38
